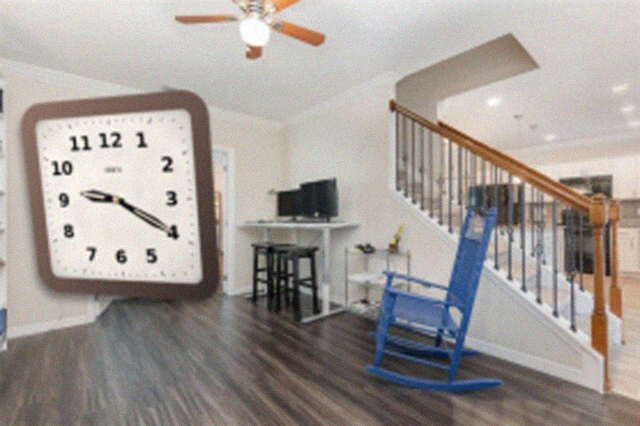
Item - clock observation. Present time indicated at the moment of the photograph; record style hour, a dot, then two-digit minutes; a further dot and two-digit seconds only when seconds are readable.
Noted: 9.20
